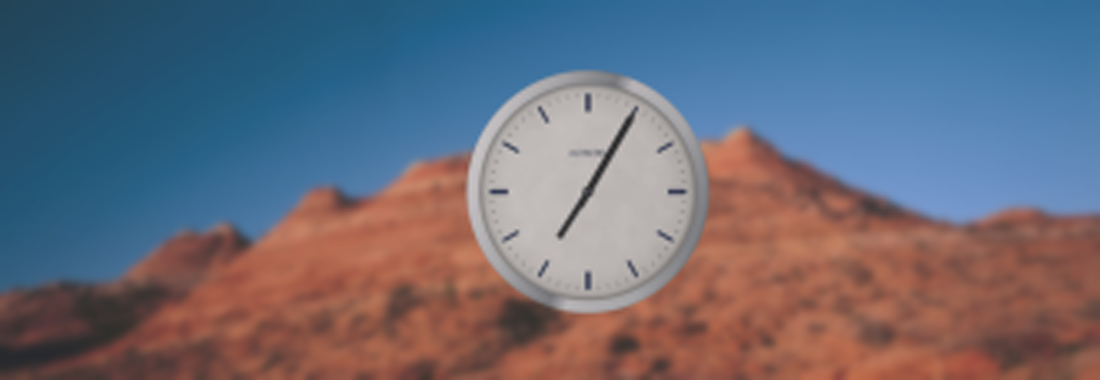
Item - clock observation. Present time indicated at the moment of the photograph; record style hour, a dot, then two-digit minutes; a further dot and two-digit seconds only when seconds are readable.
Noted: 7.05
